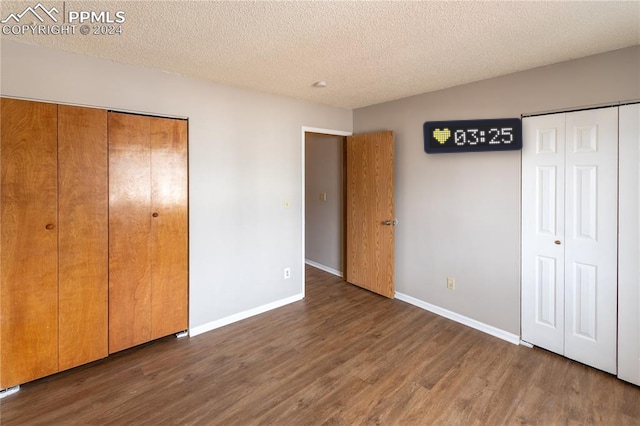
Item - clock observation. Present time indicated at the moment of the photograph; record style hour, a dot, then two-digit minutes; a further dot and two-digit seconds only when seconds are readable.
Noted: 3.25
